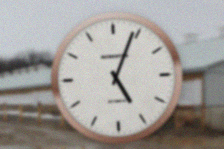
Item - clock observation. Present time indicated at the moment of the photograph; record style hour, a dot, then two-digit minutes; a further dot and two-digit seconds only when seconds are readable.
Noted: 5.04
